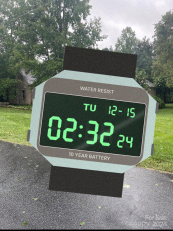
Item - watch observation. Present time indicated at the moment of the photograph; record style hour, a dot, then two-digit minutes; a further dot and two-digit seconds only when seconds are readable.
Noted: 2.32.24
